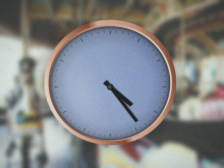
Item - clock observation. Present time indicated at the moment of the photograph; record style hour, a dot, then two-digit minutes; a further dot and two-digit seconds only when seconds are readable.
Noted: 4.24
